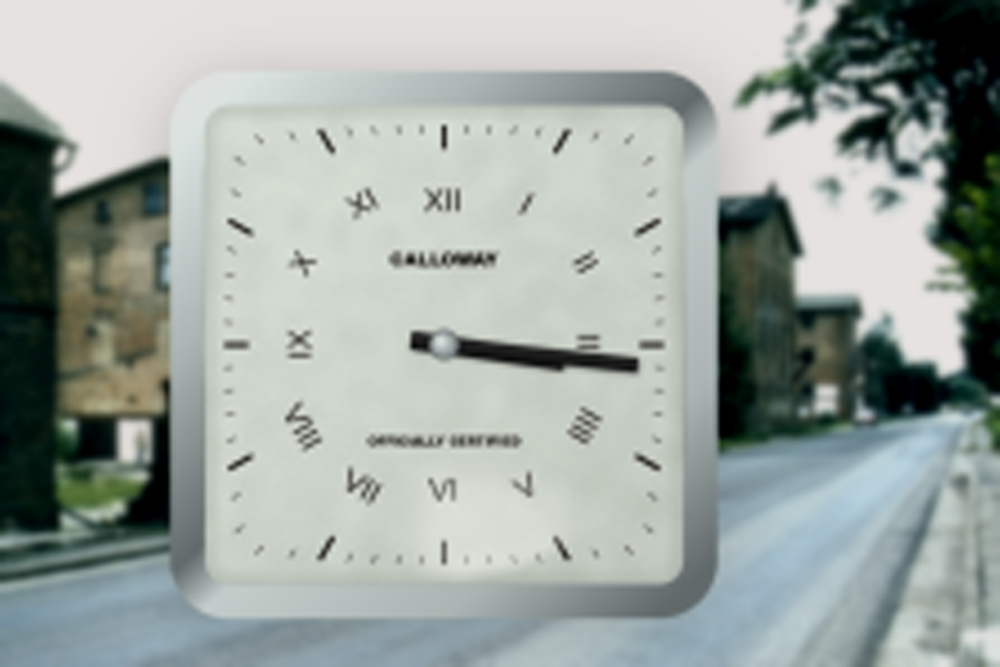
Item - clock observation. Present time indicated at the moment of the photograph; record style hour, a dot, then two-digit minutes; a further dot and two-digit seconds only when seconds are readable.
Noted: 3.16
